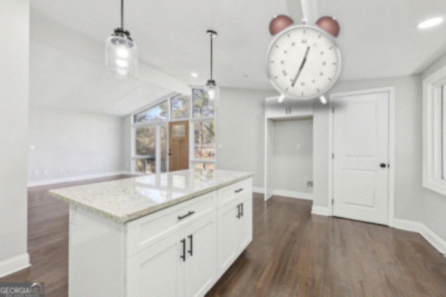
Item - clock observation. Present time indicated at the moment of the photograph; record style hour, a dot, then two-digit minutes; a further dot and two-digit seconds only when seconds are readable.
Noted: 12.34
